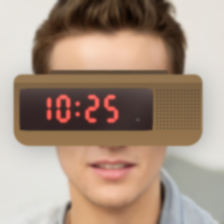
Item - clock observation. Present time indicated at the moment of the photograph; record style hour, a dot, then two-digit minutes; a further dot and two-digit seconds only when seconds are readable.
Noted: 10.25
